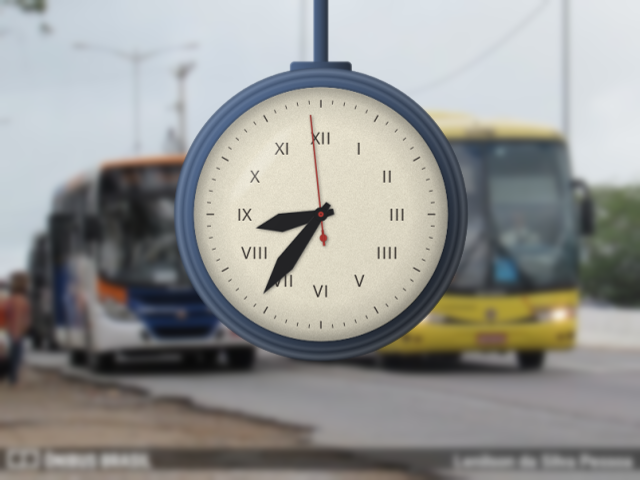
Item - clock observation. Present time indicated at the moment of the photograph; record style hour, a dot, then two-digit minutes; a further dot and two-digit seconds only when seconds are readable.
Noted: 8.35.59
